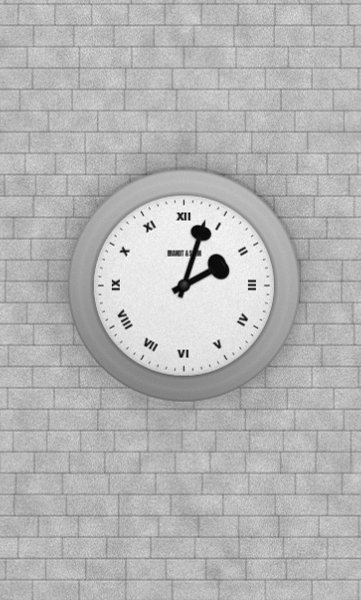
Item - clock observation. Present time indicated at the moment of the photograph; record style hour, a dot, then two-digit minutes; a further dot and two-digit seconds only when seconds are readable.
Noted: 2.03
